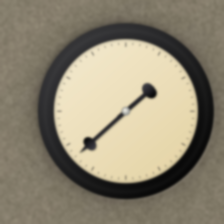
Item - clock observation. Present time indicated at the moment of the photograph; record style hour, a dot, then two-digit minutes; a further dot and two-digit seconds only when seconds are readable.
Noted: 1.38
